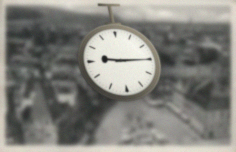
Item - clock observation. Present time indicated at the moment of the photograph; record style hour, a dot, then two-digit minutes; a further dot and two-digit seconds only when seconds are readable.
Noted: 9.15
